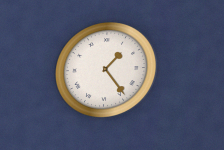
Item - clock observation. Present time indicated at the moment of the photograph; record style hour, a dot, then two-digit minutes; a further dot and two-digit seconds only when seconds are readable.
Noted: 1.24
